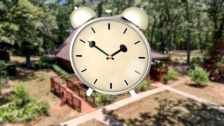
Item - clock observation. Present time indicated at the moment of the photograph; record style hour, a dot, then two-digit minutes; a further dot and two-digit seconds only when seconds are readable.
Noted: 1.51
